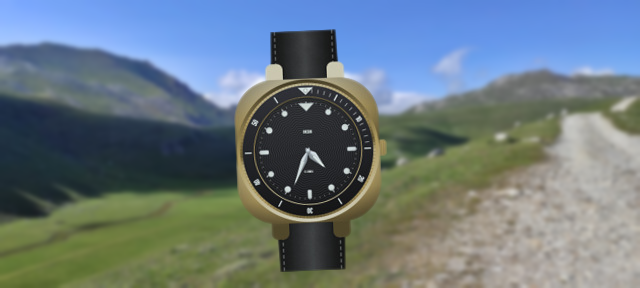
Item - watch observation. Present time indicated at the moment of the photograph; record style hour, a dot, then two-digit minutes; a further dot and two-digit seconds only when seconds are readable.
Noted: 4.34
